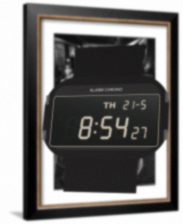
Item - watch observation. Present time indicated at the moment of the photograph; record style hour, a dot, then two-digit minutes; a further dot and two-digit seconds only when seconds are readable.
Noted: 8.54.27
